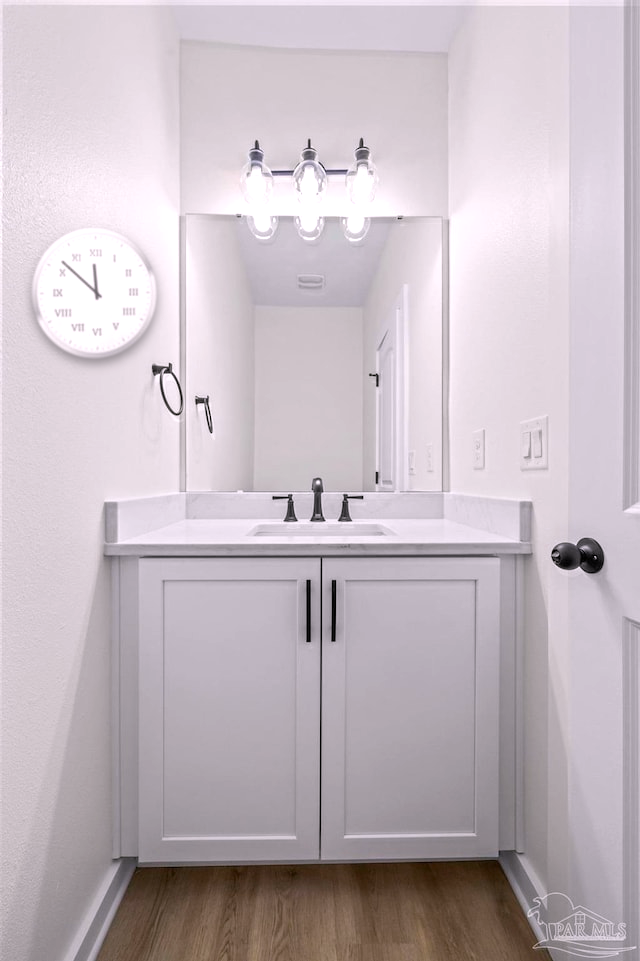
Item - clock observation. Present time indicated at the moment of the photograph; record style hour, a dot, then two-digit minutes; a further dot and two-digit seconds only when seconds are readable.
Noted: 11.52
